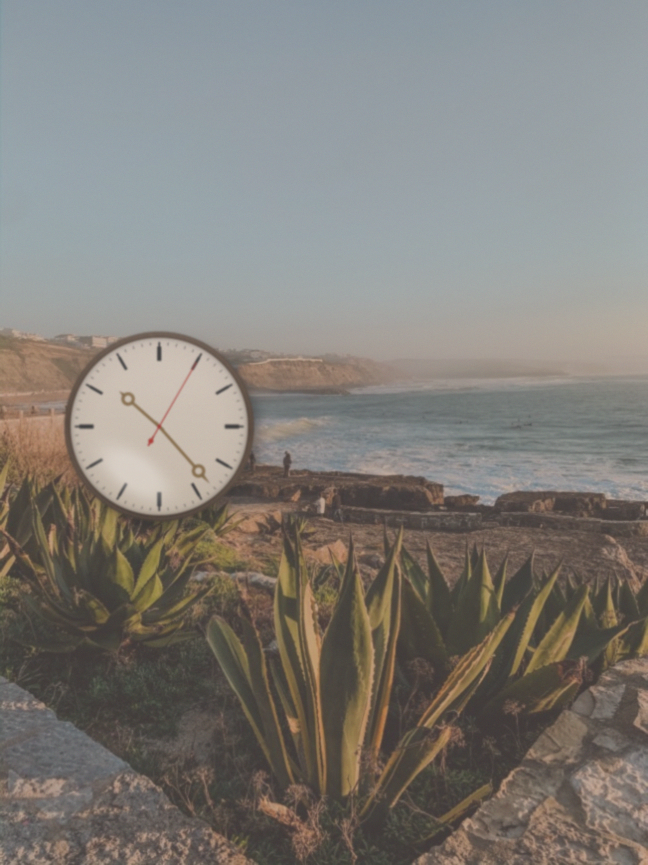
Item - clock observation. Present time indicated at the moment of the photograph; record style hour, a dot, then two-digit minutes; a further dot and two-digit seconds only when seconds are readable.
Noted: 10.23.05
